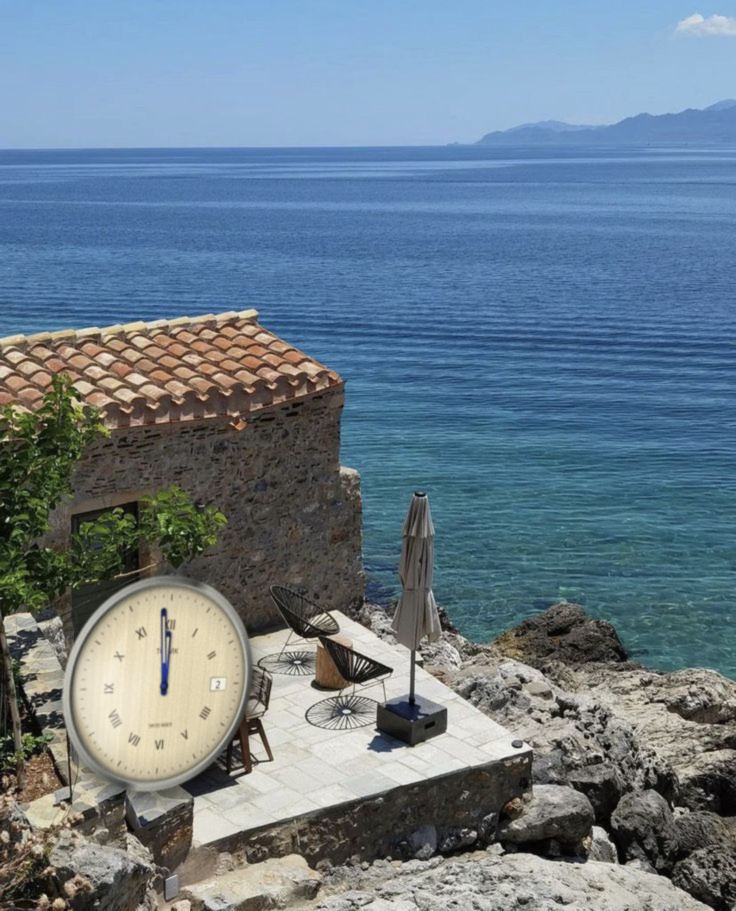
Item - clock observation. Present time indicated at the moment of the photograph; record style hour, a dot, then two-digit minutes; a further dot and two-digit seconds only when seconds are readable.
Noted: 11.59
